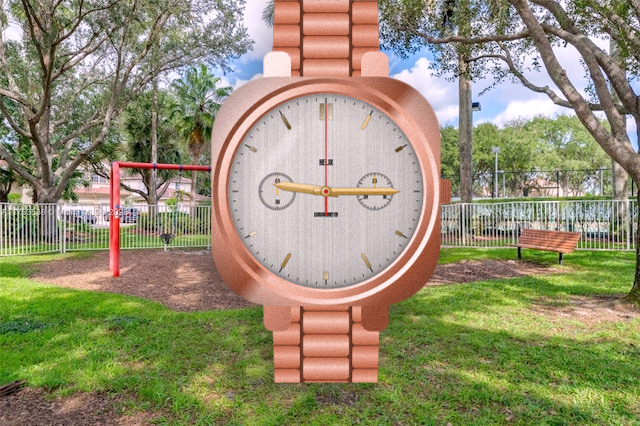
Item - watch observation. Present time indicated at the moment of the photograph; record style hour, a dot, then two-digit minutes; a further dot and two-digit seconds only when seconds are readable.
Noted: 9.15
